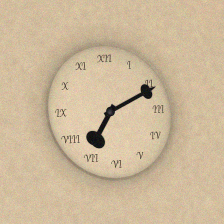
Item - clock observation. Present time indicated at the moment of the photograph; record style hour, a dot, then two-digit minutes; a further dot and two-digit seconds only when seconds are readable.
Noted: 7.11
